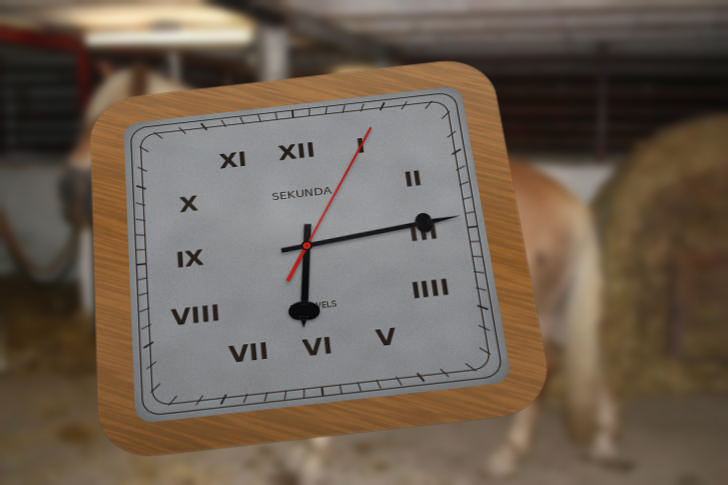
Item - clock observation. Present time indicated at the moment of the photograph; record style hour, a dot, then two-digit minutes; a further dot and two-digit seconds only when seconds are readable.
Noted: 6.14.05
